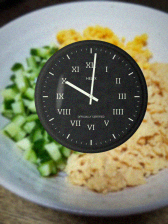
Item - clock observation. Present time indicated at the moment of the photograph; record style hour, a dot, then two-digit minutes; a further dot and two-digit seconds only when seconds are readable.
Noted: 10.01
